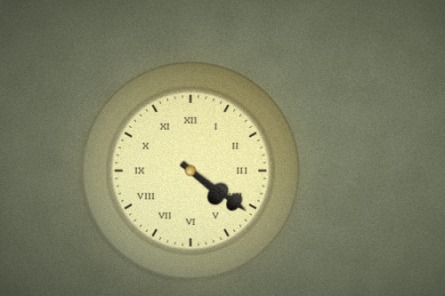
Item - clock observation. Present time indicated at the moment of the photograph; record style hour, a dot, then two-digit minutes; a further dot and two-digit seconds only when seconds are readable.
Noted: 4.21
